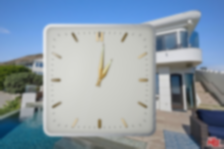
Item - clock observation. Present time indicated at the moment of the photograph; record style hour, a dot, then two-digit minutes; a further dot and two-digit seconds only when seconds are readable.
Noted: 1.01
